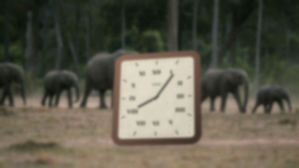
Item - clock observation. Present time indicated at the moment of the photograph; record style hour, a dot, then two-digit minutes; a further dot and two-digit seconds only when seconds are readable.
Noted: 8.06
